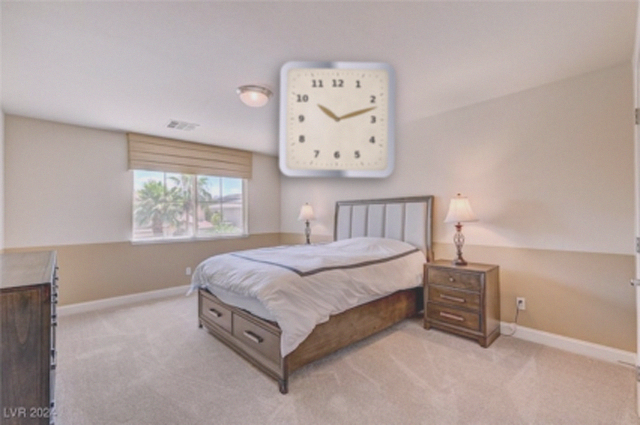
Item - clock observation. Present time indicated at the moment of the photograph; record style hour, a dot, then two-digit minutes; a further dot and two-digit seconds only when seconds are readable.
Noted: 10.12
